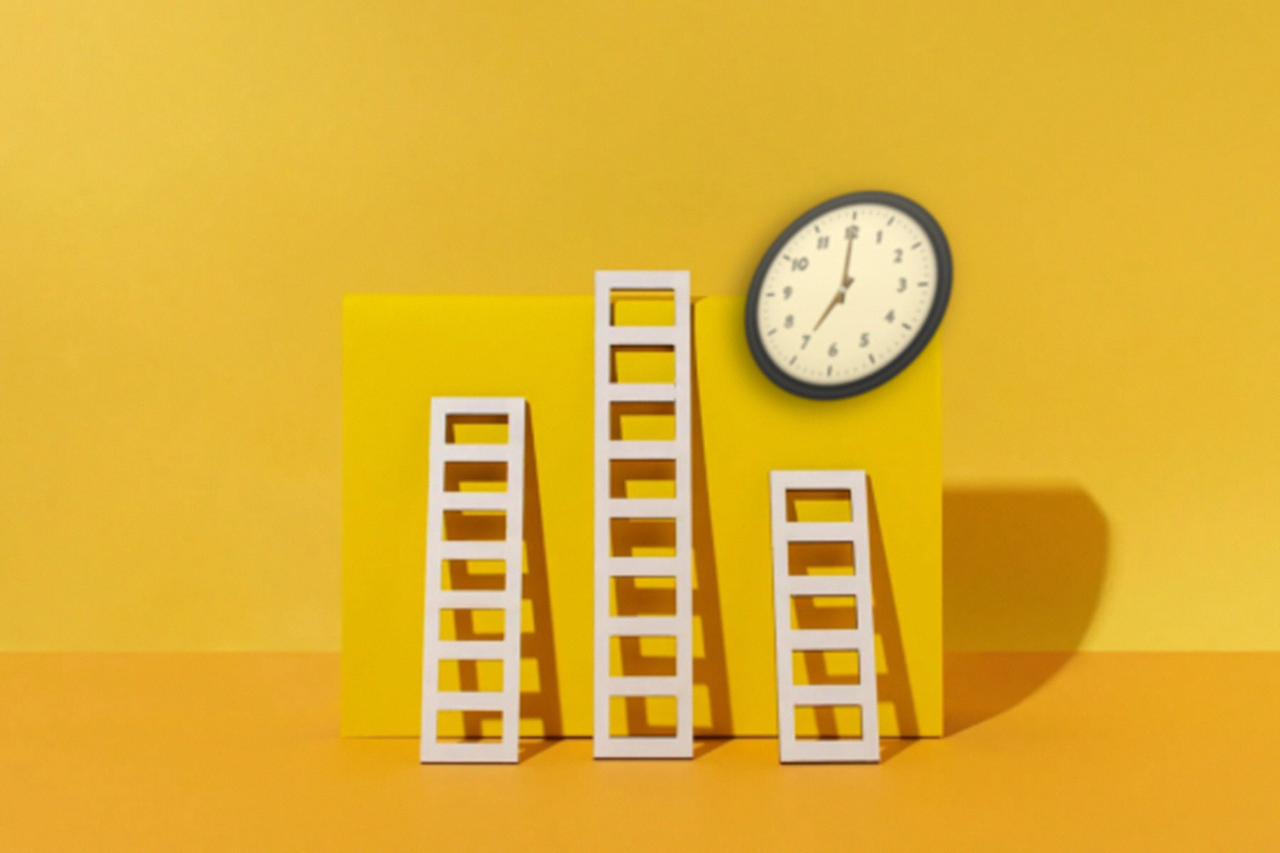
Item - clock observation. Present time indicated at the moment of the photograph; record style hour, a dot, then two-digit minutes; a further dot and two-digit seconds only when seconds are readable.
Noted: 7.00
